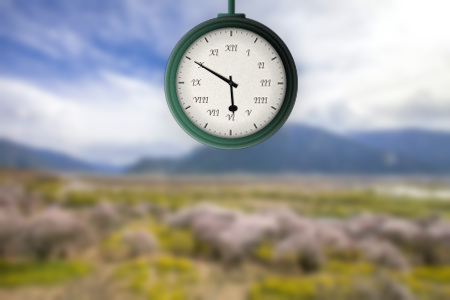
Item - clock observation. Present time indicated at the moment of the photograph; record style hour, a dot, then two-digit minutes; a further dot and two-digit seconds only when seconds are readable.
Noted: 5.50
